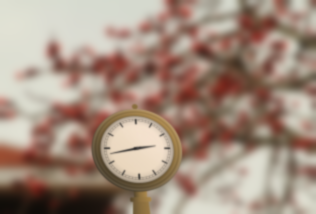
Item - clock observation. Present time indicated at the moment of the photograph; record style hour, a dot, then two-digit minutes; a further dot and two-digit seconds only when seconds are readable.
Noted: 2.43
